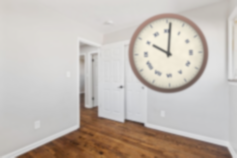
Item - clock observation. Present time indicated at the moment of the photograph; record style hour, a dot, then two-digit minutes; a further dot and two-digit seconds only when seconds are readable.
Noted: 10.01
